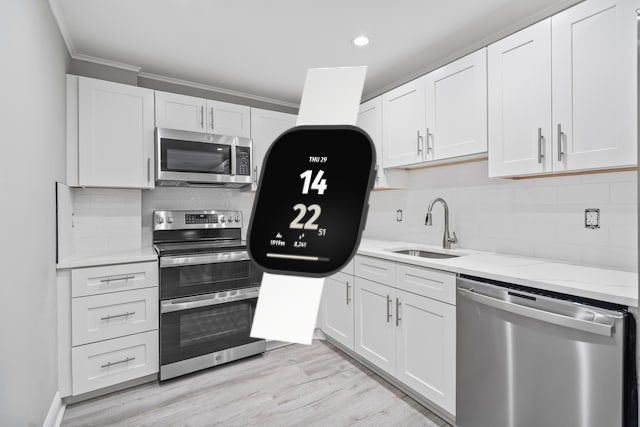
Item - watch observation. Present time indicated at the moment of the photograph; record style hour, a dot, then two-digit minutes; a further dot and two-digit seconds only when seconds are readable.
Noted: 14.22.51
